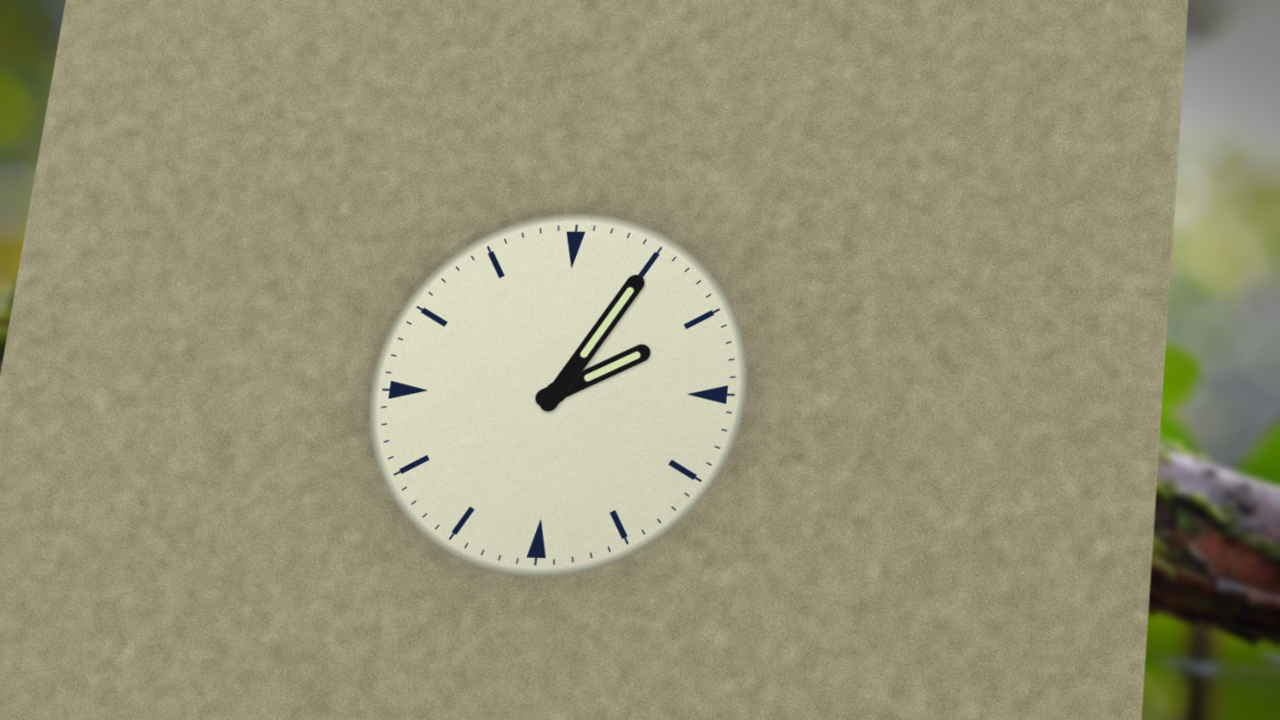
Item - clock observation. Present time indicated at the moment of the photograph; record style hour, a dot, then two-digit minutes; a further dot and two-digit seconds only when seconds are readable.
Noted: 2.05
